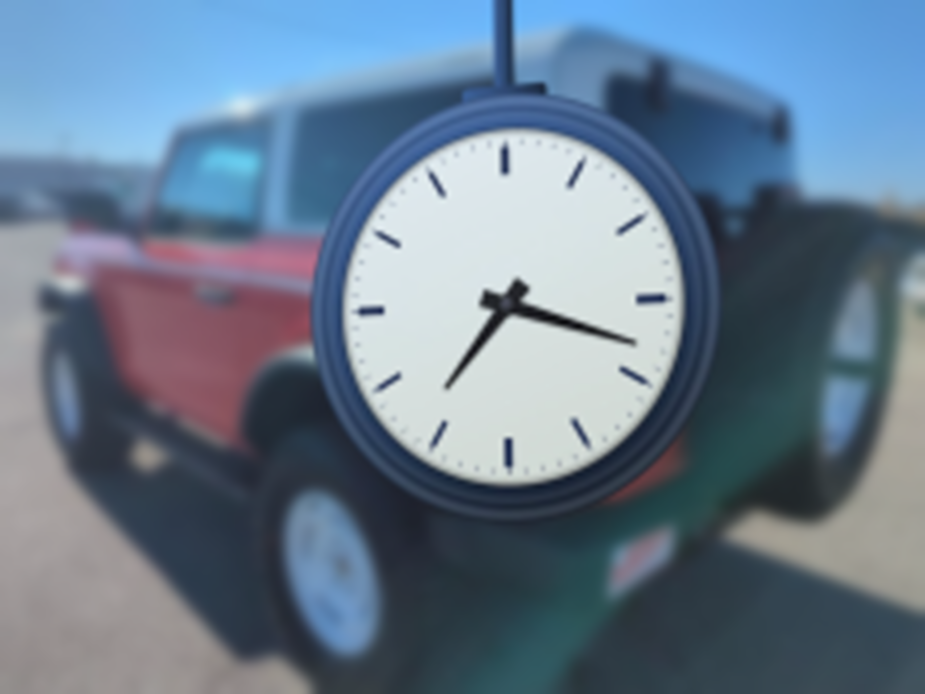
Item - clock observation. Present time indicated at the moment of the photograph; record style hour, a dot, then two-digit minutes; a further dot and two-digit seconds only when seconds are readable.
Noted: 7.18
